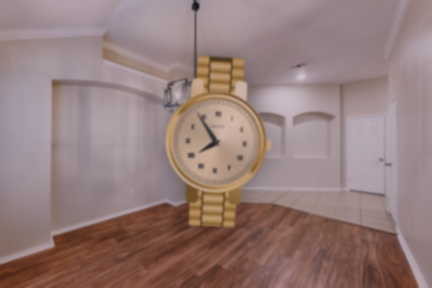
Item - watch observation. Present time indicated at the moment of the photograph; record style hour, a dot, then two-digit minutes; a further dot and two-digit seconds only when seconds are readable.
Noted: 7.54
